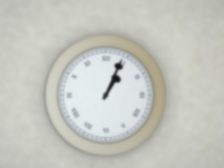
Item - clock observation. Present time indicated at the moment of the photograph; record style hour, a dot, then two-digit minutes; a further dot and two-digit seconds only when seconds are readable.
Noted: 1.04
